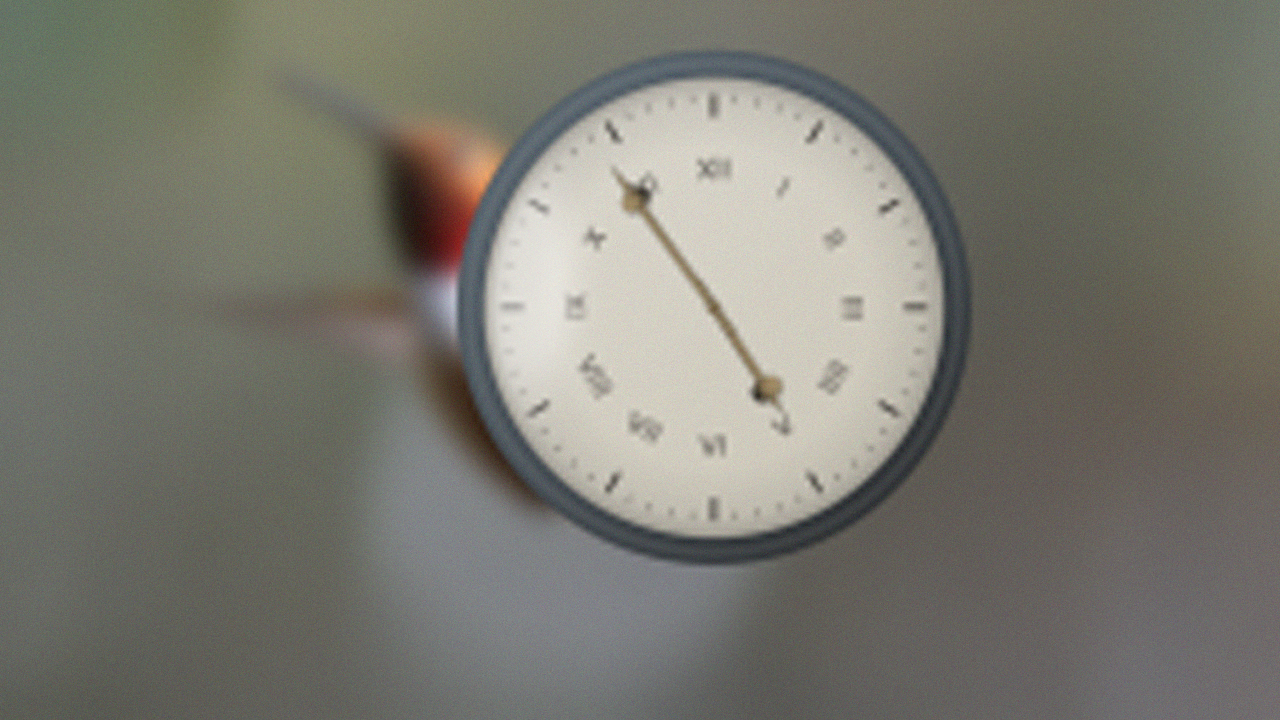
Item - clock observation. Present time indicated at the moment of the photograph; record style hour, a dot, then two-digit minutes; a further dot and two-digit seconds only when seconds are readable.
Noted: 4.54
